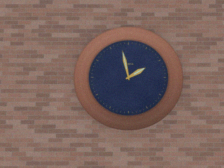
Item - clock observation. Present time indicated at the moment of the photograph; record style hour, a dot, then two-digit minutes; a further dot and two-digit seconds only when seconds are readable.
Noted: 1.58
